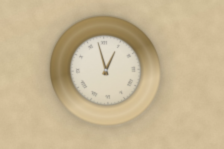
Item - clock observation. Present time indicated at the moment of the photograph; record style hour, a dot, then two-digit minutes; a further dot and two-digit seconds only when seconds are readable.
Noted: 12.58
